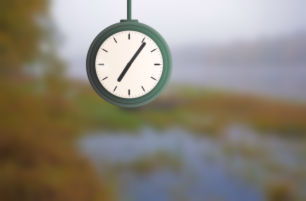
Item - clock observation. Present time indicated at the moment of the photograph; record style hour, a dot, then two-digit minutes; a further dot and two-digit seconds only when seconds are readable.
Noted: 7.06
